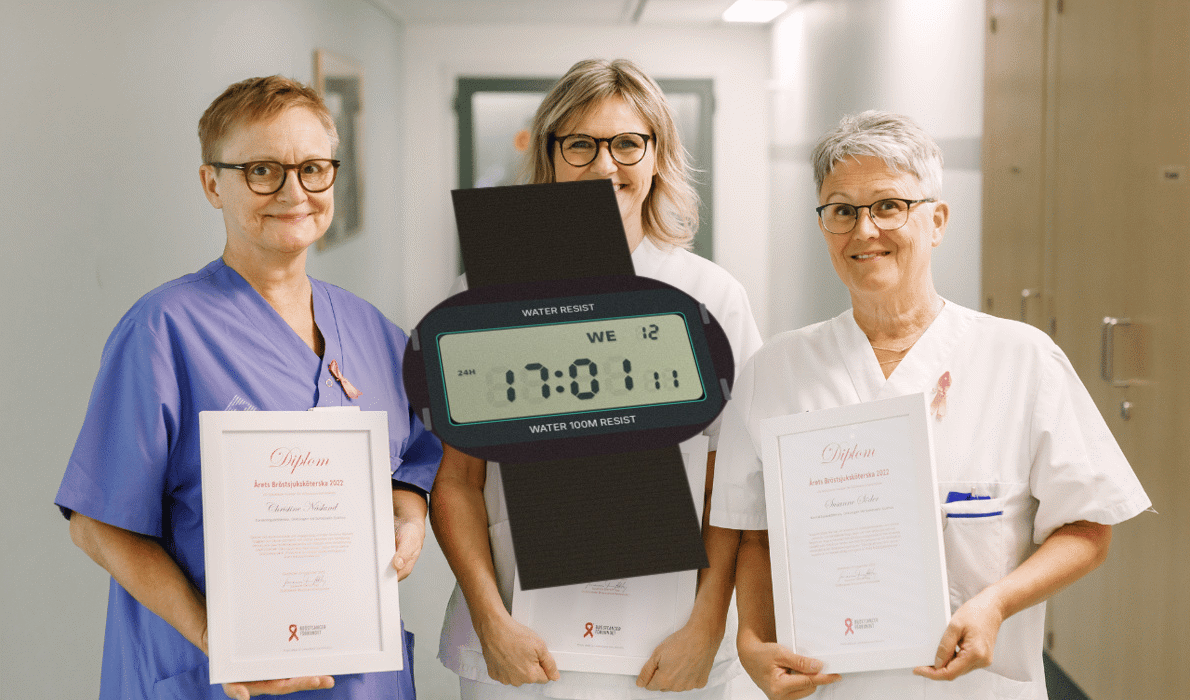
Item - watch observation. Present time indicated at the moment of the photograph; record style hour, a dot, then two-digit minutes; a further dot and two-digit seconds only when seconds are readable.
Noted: 17.01.11
